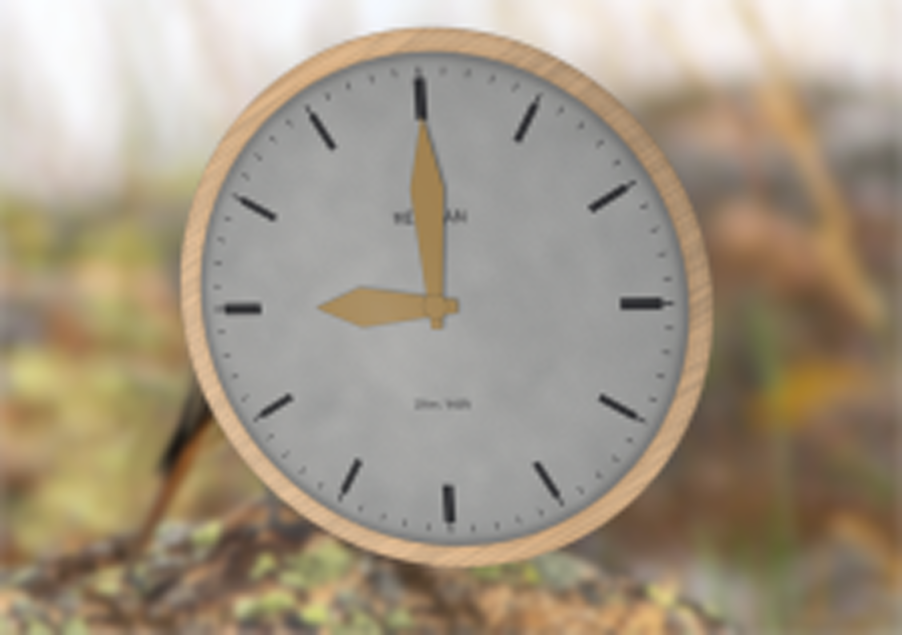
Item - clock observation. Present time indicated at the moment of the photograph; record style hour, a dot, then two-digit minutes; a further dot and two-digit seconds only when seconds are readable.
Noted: 9.00
